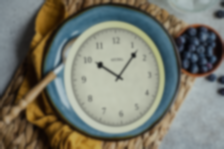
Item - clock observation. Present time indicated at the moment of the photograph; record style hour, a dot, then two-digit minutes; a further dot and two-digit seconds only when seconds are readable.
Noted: 10.07
